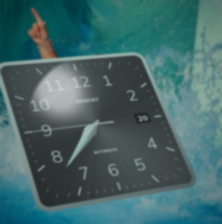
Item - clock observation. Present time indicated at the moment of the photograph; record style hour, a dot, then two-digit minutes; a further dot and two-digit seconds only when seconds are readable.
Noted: 7.37.45
